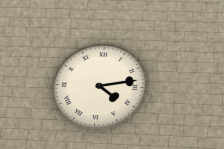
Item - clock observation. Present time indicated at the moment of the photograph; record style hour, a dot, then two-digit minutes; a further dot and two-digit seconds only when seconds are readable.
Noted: 4.13
